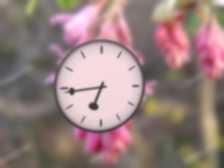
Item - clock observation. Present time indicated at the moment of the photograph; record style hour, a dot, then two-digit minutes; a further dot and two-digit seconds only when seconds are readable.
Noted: 6.44
